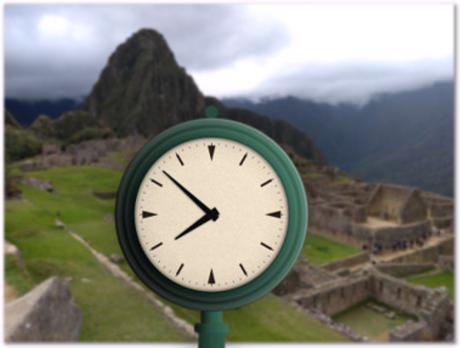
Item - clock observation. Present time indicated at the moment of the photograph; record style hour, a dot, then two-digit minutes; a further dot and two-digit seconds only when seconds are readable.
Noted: 7.52
